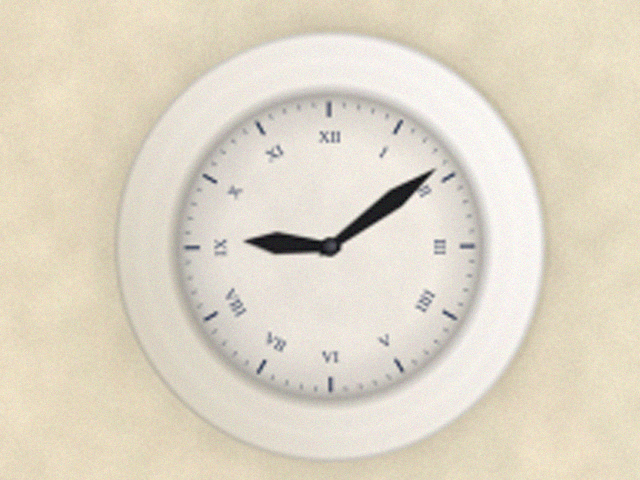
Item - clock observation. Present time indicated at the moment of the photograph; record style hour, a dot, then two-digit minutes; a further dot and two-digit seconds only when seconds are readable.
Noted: 9.09
